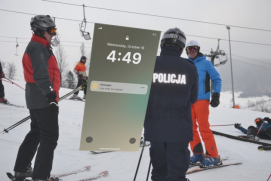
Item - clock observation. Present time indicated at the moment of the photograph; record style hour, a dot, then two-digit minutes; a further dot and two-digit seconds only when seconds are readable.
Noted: 4.49
